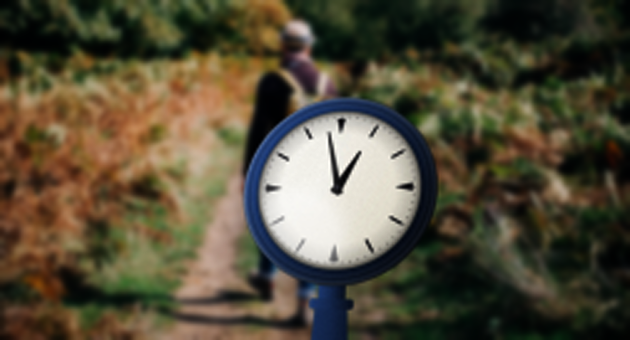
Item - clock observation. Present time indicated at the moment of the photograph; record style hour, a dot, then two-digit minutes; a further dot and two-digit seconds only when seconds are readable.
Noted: 12.58
